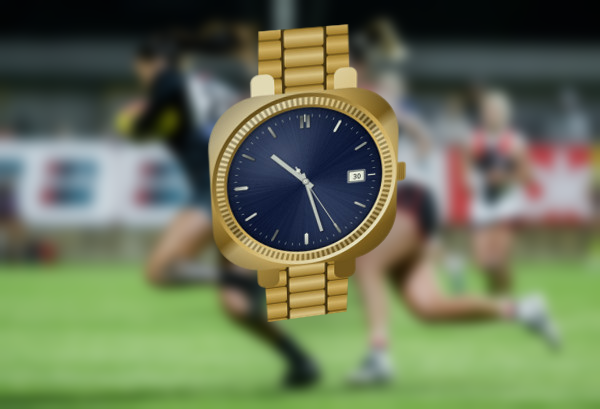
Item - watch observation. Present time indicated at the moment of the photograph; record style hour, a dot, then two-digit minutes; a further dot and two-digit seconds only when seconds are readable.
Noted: 10.27.25
